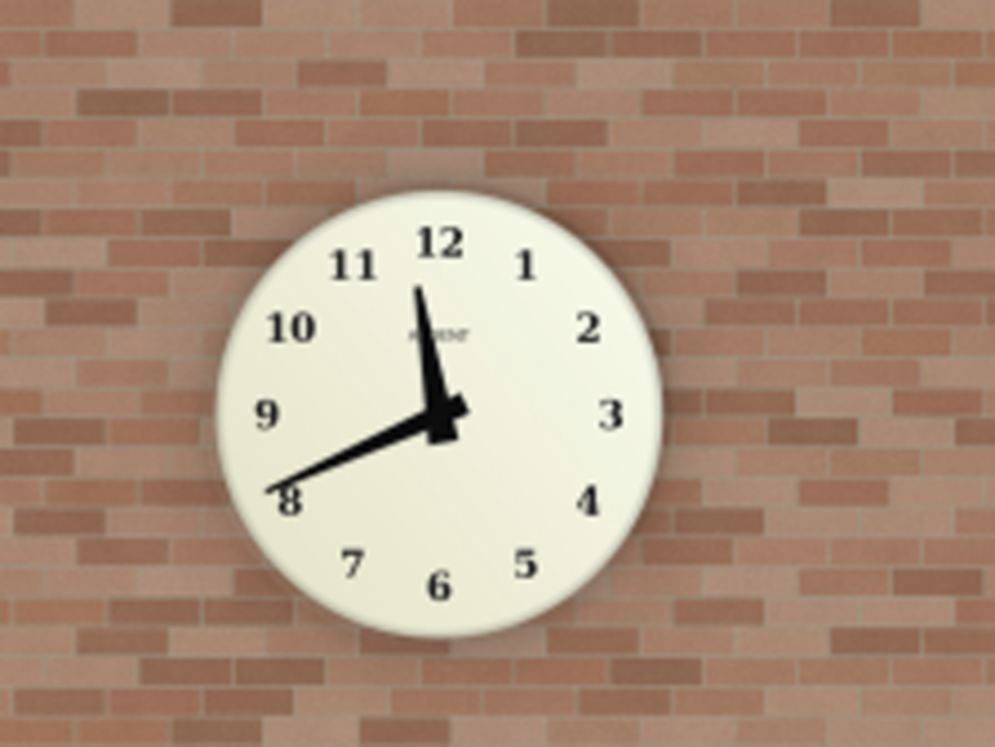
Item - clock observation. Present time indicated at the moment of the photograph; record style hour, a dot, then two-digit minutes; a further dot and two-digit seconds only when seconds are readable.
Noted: 11.41
